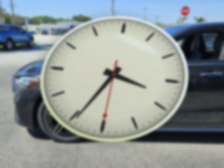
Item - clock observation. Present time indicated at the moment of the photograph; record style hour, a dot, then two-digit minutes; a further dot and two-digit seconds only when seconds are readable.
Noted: 3.34.30
